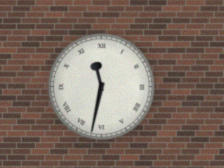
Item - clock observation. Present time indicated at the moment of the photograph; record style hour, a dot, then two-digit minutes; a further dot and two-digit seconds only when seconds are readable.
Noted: 11.32
